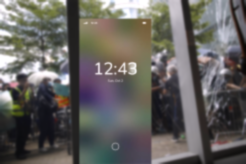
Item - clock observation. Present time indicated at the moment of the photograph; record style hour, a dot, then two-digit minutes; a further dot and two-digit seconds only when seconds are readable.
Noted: 12.43
